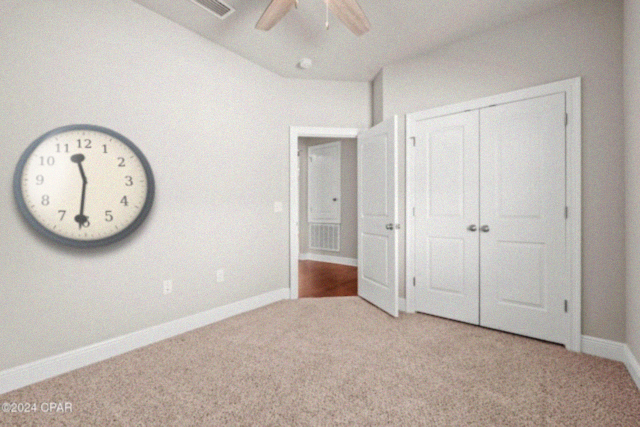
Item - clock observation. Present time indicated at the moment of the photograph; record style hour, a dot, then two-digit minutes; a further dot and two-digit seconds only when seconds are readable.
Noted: 11.31
